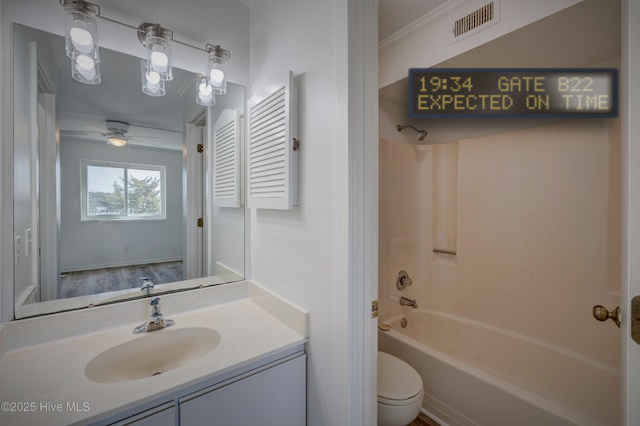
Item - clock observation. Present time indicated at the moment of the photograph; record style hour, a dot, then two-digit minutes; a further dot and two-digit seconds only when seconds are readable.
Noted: 19.34
